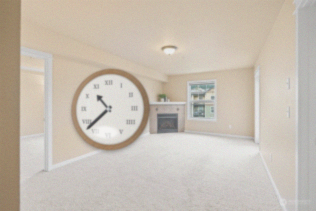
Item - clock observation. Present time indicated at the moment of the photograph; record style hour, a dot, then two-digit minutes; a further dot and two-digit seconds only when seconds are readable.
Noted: 10.38
